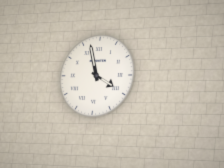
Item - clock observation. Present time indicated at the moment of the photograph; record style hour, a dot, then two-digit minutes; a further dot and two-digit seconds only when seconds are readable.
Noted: 3.57
